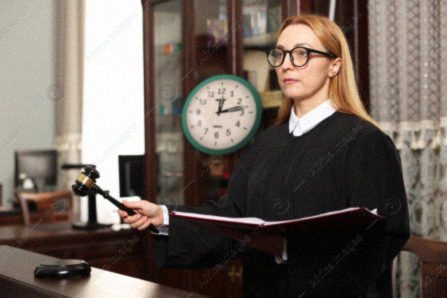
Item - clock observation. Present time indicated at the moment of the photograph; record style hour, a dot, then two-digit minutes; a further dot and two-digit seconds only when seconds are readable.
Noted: 12.13
